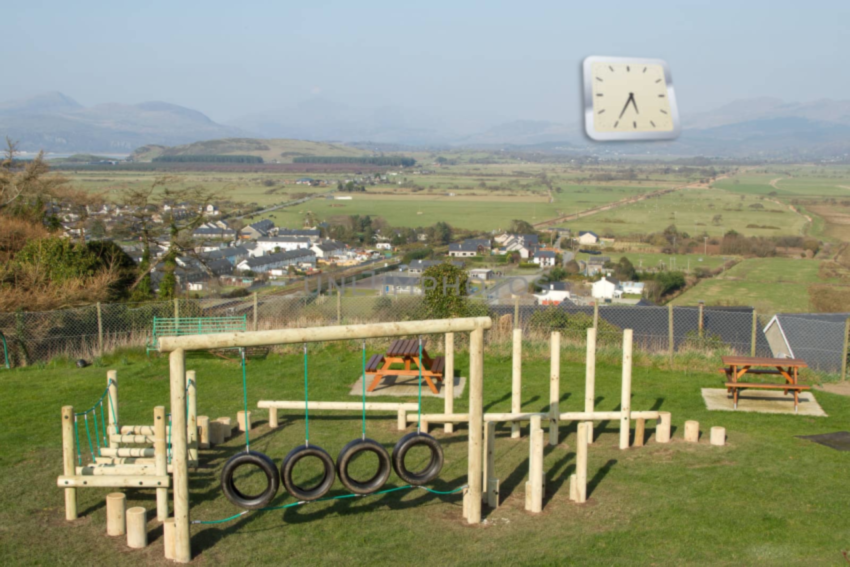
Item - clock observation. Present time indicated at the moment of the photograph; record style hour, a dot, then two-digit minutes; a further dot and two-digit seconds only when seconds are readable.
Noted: 5.35
